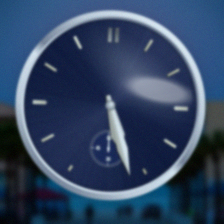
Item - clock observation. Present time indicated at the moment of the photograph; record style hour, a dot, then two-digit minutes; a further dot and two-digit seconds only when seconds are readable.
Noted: 5.27
